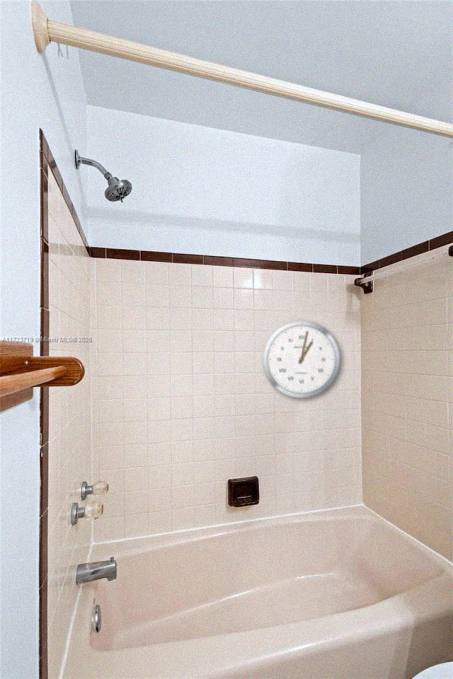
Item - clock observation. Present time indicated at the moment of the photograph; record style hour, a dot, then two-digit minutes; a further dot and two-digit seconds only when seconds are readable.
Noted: 1.02
